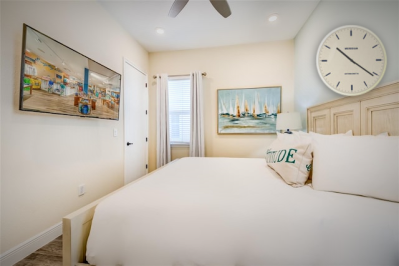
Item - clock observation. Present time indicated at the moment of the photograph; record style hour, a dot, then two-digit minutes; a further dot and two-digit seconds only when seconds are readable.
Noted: 10.21
